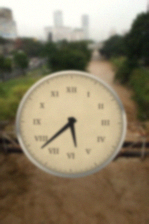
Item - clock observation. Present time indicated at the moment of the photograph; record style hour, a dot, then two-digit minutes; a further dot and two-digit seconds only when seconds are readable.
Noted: 5.38
